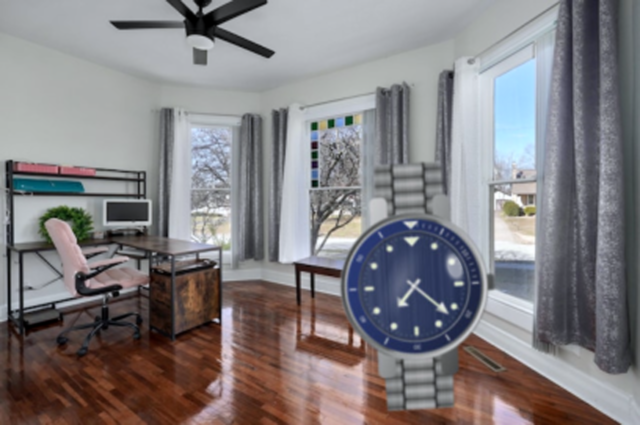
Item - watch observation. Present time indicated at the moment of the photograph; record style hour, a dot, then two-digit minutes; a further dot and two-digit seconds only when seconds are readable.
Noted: 7.22
